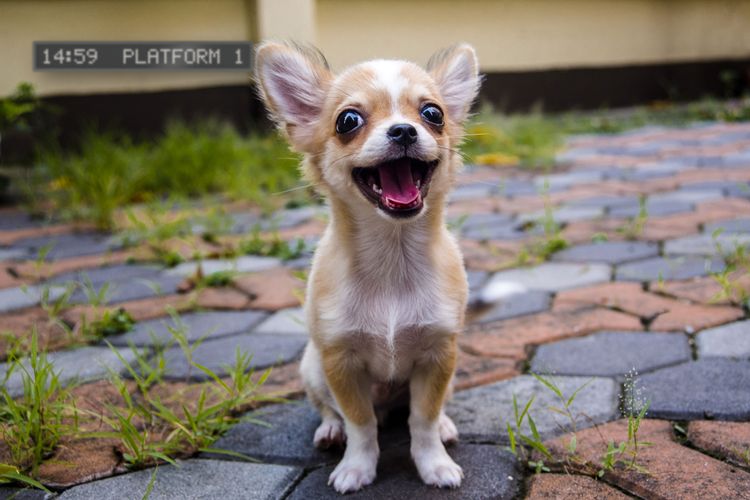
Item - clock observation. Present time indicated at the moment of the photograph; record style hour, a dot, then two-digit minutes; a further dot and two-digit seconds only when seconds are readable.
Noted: 14.59
